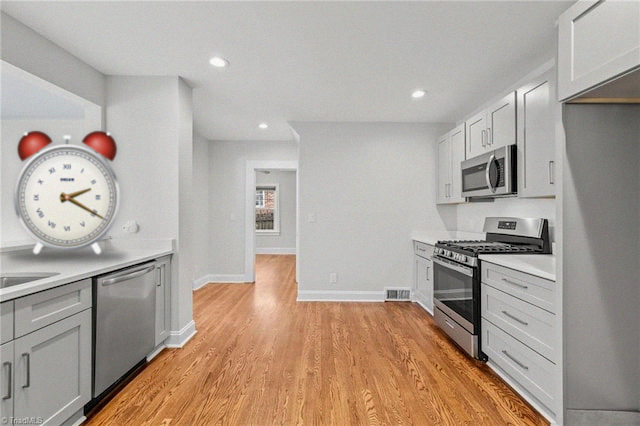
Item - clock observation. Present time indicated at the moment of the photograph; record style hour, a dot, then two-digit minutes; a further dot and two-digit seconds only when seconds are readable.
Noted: 2.20
